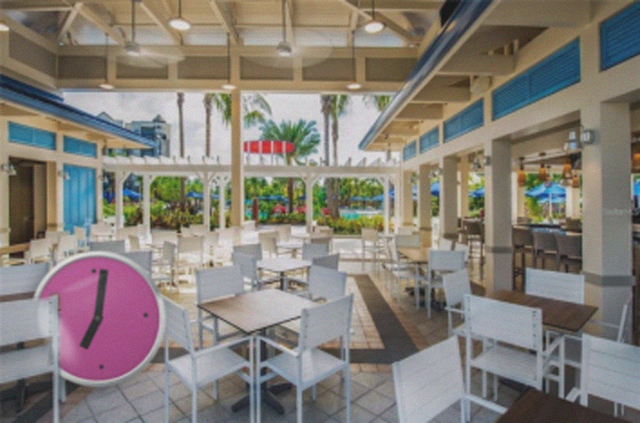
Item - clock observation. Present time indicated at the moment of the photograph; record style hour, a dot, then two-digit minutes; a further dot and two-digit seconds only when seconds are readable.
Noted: 7.02
